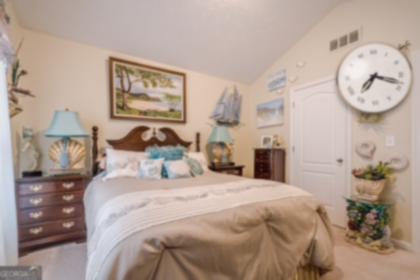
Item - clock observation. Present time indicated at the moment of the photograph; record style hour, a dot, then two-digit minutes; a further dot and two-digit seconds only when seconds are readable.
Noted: 7.18
